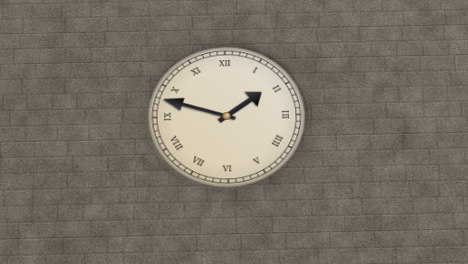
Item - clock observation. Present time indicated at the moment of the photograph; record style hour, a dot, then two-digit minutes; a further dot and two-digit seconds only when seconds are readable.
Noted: 1.48
